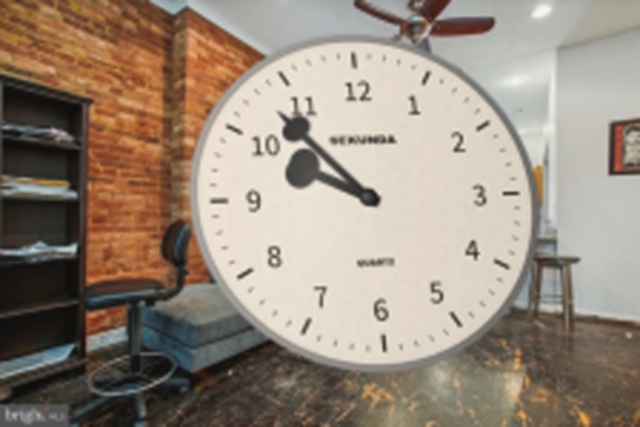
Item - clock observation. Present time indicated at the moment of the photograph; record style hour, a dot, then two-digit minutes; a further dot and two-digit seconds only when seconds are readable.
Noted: 9.53
